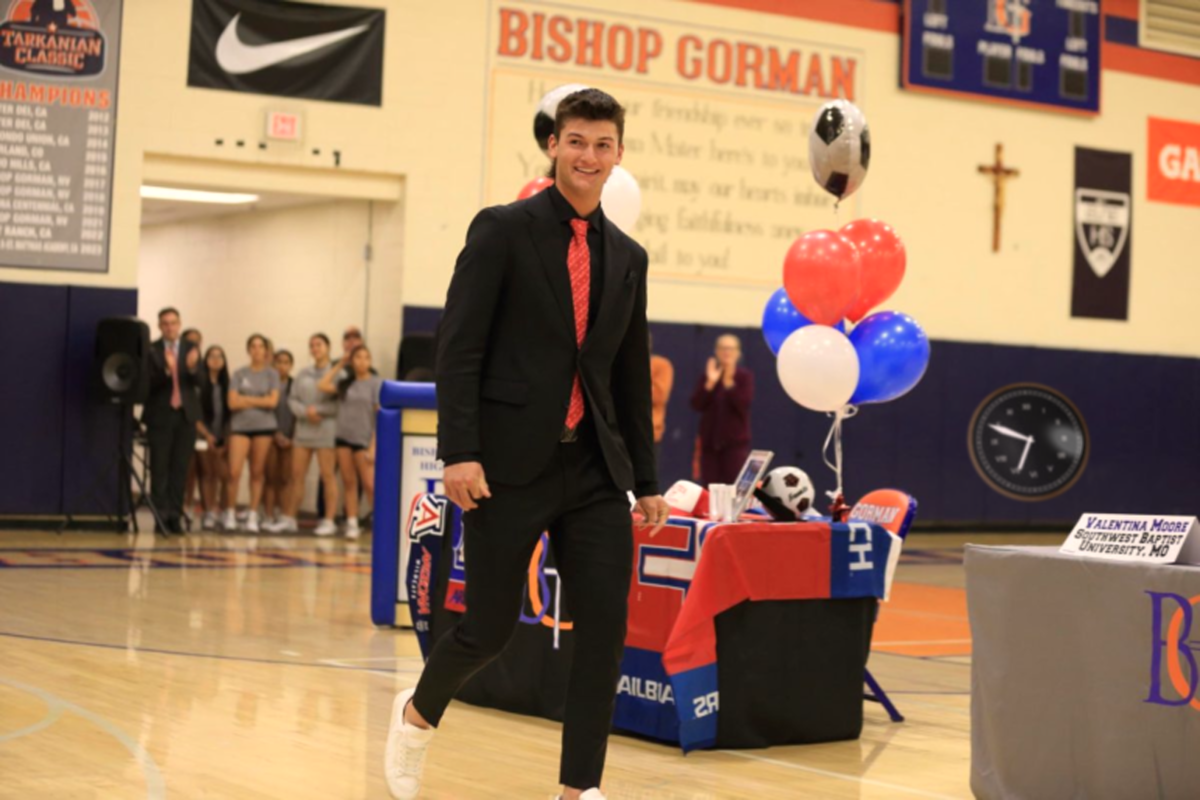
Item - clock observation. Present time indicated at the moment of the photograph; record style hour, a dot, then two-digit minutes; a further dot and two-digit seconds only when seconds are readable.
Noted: 6.49
